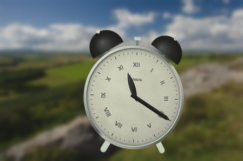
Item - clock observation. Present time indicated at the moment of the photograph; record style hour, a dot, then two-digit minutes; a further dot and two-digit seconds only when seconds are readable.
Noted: 11.20
